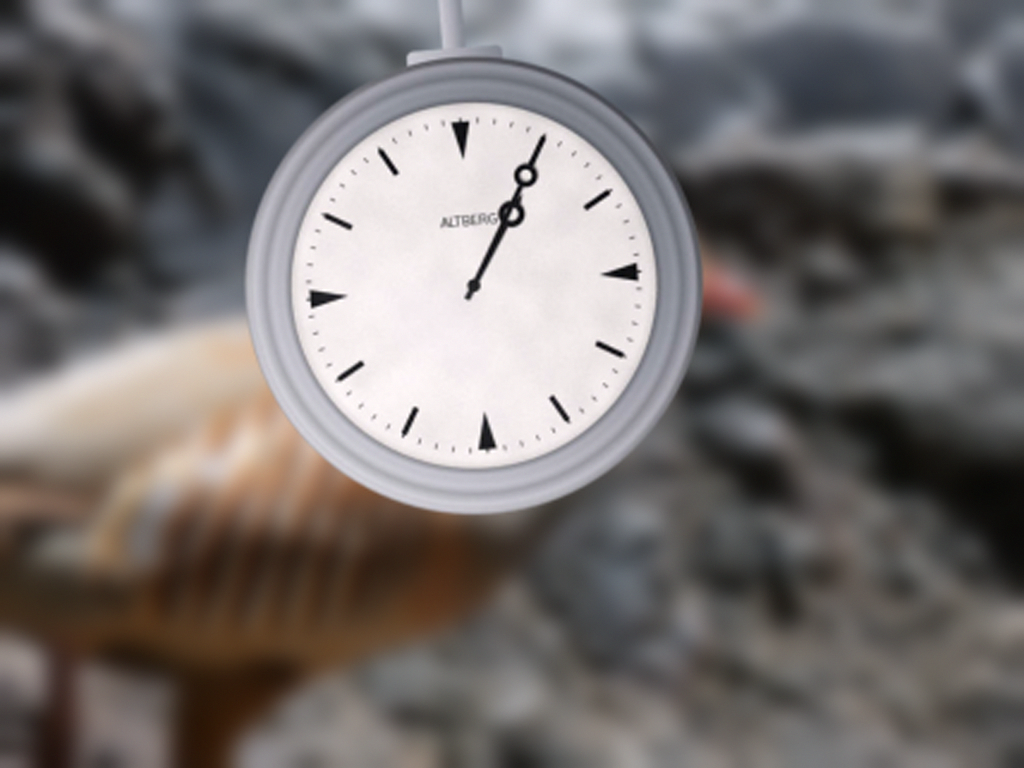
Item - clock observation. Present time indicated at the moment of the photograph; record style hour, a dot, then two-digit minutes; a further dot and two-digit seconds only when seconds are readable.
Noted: 1.05
